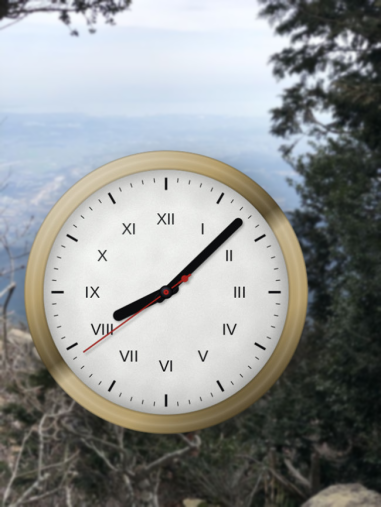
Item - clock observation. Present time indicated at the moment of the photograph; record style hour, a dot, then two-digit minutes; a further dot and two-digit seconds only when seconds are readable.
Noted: 8.07.39
